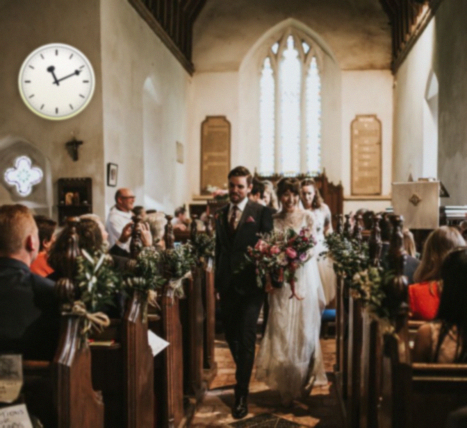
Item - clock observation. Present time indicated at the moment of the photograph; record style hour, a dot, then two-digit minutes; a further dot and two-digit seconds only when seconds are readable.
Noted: 11.11
